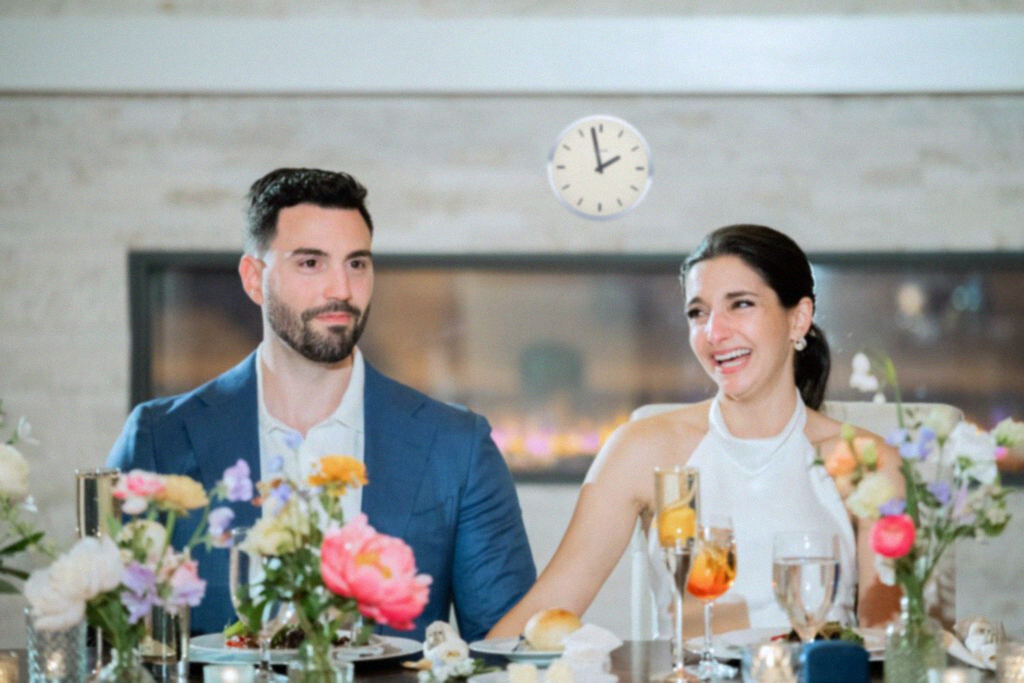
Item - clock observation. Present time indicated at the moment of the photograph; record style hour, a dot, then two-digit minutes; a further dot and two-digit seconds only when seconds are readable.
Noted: 1.58
